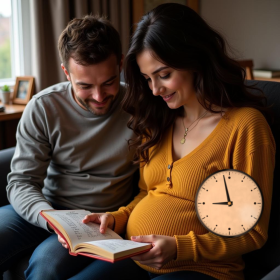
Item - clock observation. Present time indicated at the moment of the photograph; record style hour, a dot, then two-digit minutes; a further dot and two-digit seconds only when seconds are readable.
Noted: 8.58
